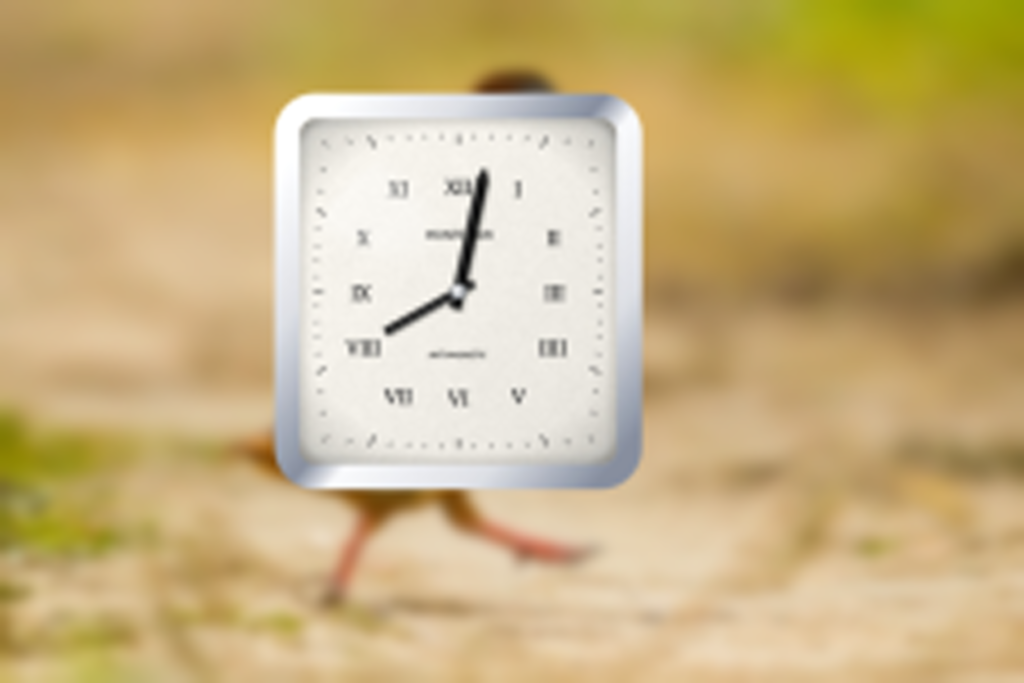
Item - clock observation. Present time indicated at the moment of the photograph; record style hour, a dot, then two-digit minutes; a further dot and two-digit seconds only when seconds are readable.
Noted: 8.02
